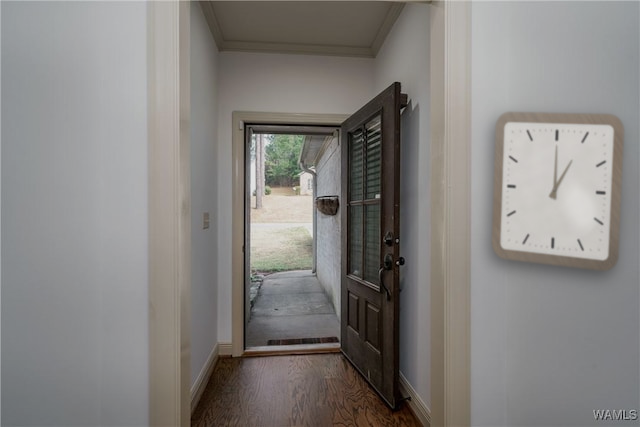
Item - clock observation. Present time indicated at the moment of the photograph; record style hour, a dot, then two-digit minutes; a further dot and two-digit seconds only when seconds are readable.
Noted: 1.00
